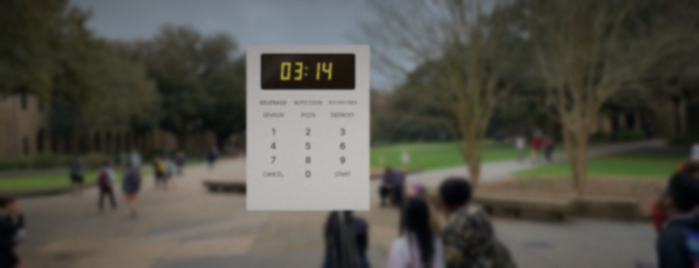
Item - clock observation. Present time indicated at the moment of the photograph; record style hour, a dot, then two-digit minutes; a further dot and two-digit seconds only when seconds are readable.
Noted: 3.14
